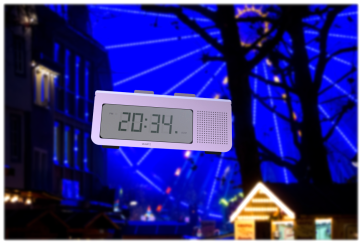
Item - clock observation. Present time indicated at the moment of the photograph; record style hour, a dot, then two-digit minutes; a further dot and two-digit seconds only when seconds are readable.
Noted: 20.34
